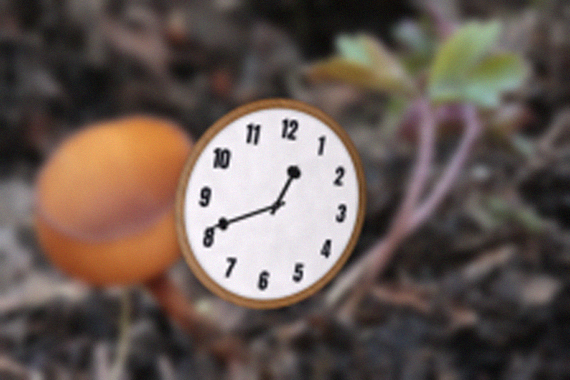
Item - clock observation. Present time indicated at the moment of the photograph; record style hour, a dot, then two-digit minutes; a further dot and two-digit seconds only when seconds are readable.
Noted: 12.41
